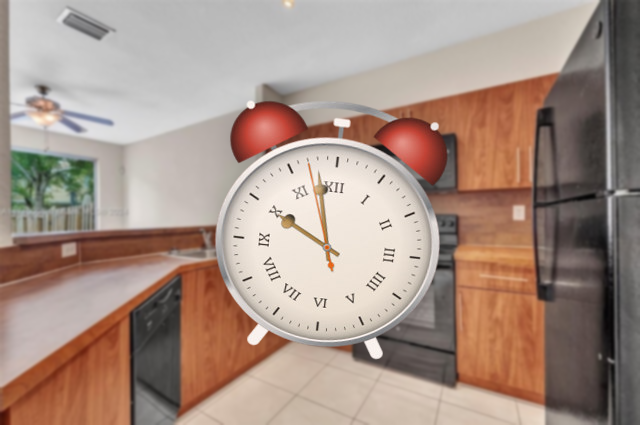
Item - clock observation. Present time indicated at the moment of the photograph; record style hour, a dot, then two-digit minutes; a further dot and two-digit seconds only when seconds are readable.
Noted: 9.57.57
